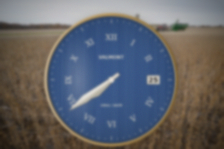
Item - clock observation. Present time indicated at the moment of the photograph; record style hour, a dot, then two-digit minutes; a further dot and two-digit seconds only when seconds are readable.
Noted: 7.39
